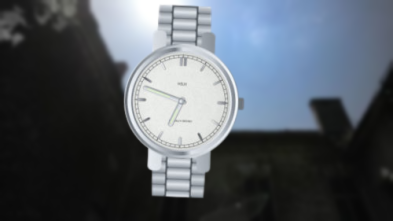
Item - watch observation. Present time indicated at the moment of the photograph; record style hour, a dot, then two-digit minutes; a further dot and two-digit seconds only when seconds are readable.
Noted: 6.48
